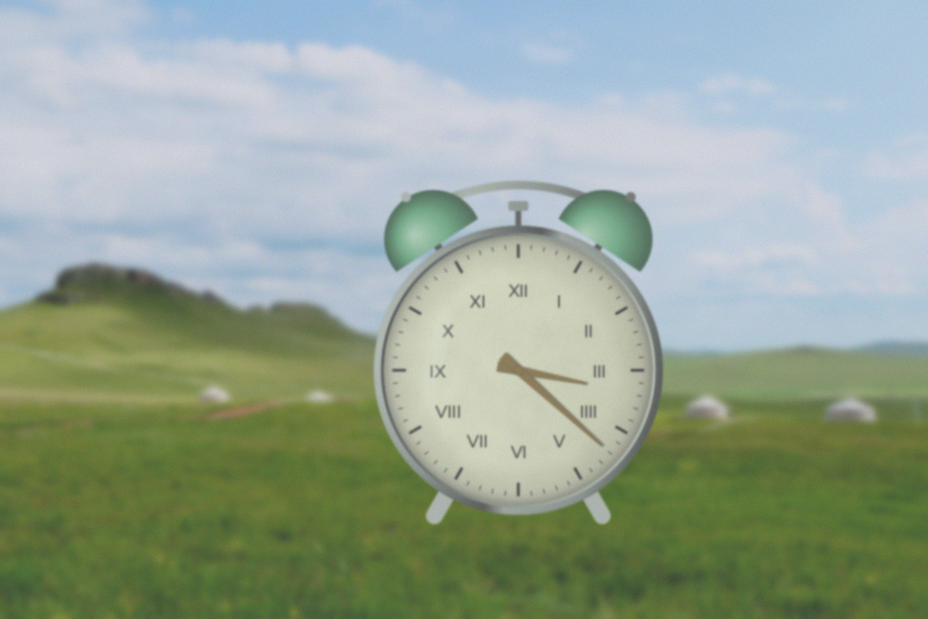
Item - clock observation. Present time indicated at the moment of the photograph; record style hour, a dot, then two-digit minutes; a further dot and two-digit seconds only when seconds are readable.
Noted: 3.22
